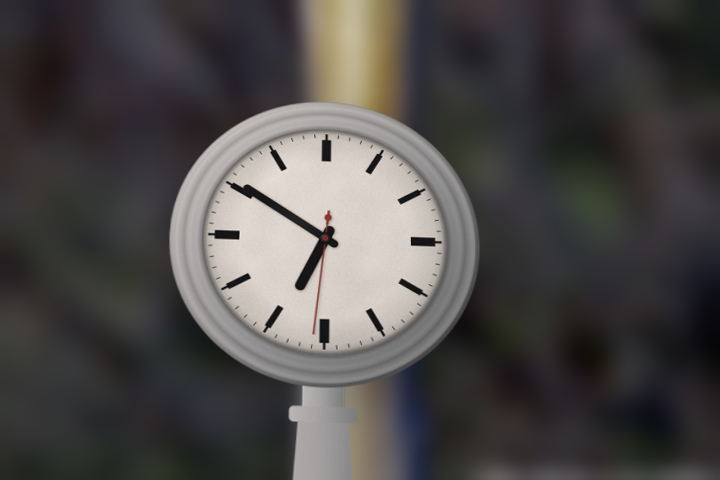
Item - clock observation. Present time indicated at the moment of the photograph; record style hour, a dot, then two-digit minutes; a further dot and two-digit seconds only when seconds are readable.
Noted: 6.50.31
